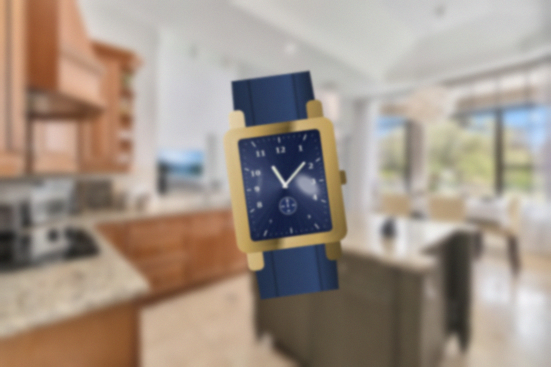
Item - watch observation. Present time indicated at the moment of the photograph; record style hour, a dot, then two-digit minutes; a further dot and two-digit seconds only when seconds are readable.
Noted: 11.08
